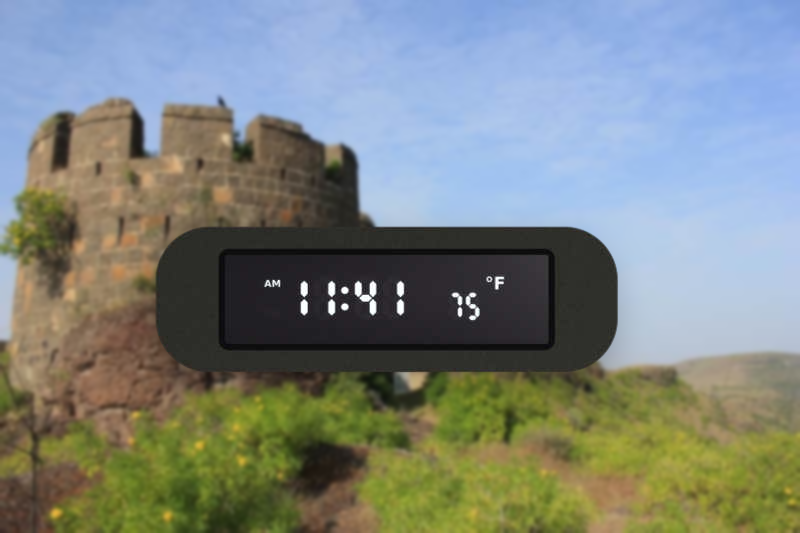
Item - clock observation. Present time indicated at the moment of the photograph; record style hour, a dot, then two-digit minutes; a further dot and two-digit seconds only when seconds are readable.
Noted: 11.41
